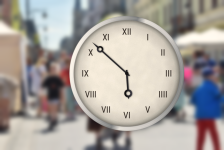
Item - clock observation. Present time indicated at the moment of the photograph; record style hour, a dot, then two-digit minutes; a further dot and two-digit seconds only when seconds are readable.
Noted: 5.52
